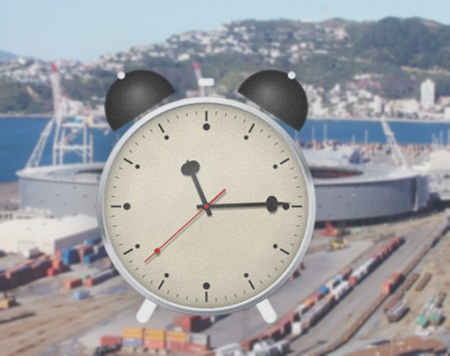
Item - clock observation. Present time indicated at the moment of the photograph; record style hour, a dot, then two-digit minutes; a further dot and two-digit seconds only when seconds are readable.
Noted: 11.14.38
